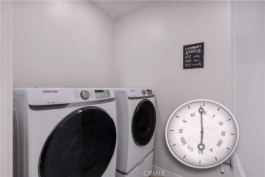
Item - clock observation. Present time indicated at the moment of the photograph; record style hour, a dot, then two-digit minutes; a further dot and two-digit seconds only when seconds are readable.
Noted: 5.59
